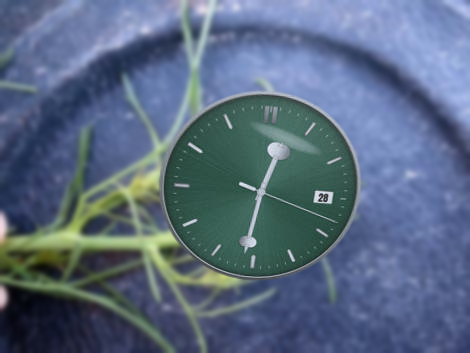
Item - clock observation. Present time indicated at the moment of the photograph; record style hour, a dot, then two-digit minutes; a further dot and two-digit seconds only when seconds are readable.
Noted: 12.31.18
